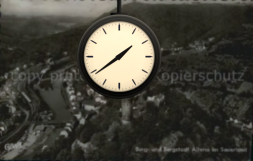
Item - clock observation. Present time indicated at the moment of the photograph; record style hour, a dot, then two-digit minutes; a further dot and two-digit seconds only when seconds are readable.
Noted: 1.39
